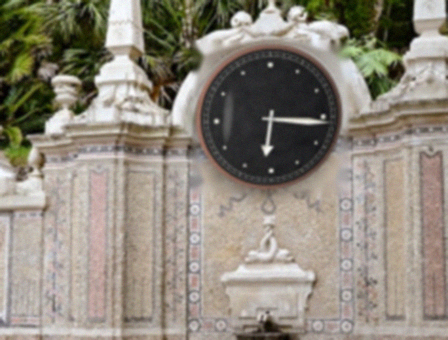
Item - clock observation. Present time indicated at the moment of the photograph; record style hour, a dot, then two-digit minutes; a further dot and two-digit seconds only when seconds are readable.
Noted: 6.16
